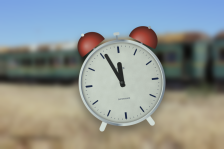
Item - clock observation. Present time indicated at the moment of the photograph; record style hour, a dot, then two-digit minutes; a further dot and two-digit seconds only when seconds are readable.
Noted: 11.56
